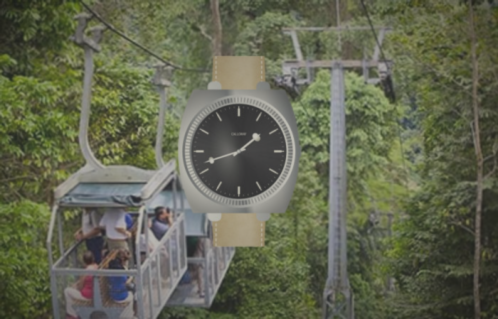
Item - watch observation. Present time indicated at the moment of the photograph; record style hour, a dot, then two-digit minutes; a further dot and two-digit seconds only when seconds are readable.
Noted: 1.42
